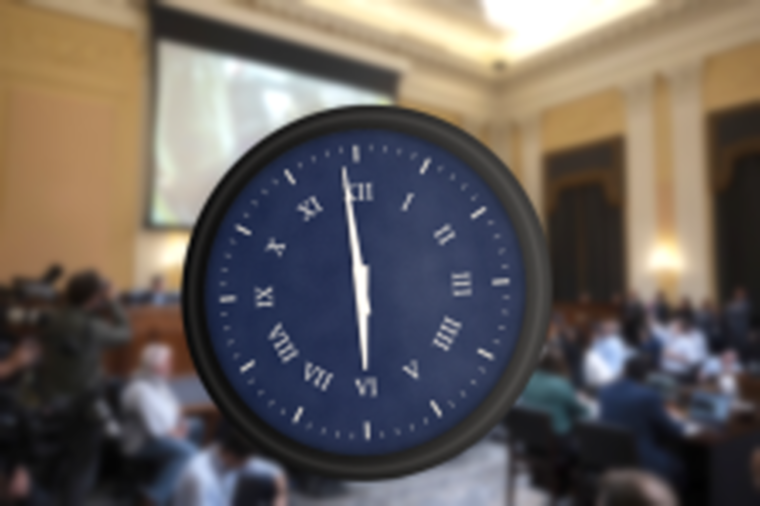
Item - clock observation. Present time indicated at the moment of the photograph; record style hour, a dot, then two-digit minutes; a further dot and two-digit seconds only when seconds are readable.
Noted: 5.59
